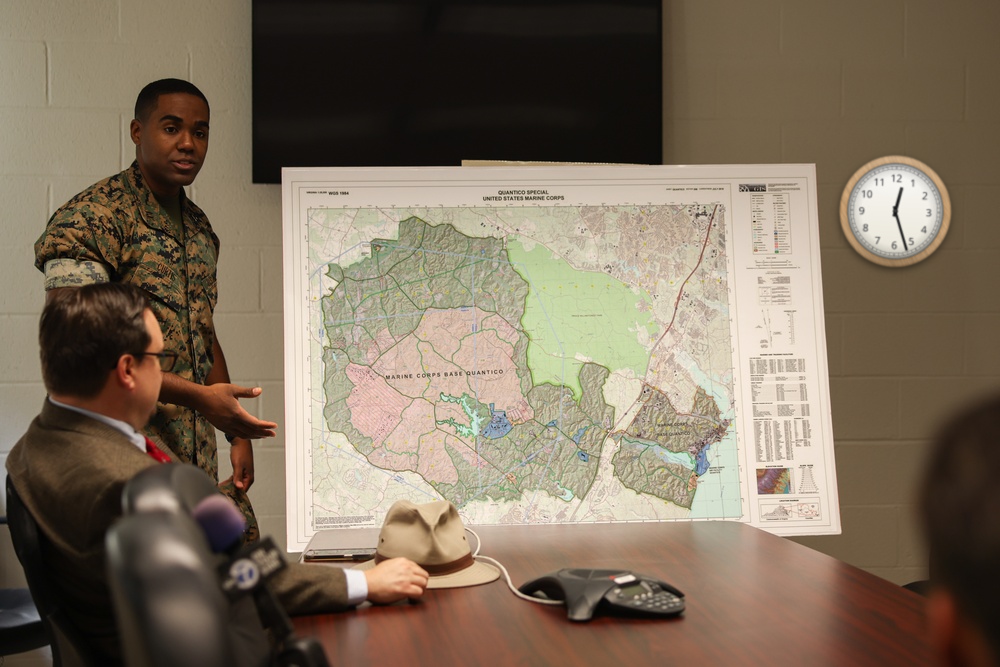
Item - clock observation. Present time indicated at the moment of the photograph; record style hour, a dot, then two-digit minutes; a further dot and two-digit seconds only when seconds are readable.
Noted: 12.27
